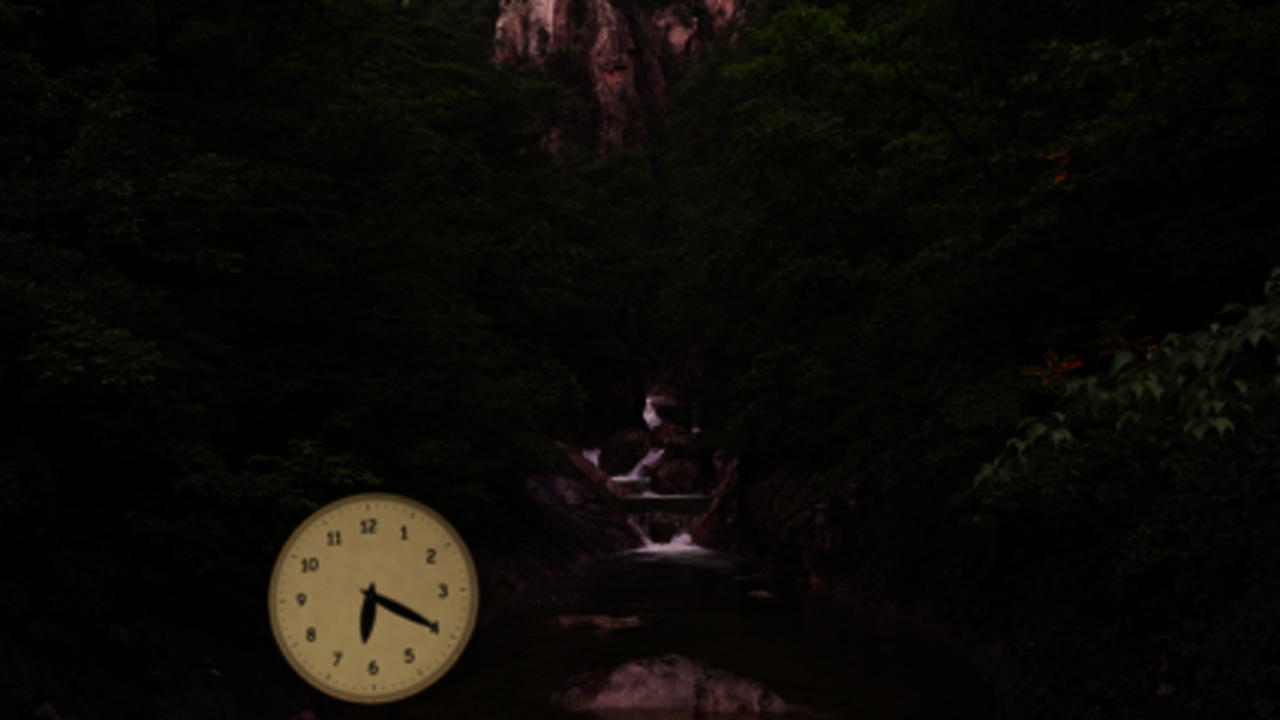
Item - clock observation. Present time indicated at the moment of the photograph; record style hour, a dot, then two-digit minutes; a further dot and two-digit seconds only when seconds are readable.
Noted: 6.20
